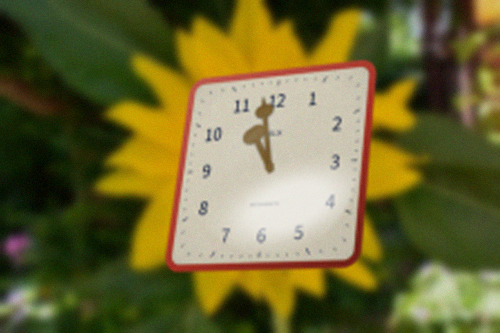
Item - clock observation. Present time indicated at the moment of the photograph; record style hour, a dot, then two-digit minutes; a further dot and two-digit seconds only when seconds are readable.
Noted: 10.58
